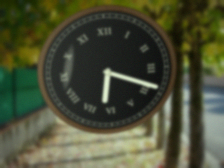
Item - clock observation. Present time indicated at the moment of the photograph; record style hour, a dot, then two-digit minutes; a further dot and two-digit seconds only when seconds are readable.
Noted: 6.19
